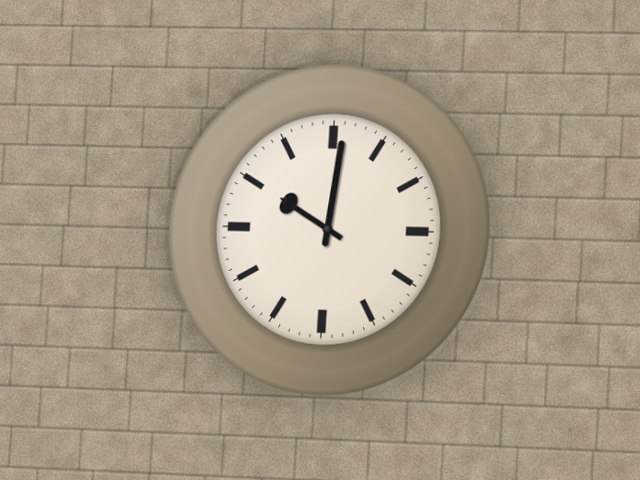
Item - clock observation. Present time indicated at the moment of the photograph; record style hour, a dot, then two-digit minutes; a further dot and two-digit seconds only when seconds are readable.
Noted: 10.01
